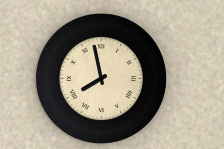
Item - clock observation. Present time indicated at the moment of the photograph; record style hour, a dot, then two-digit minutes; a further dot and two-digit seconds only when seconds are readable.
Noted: 7.58
